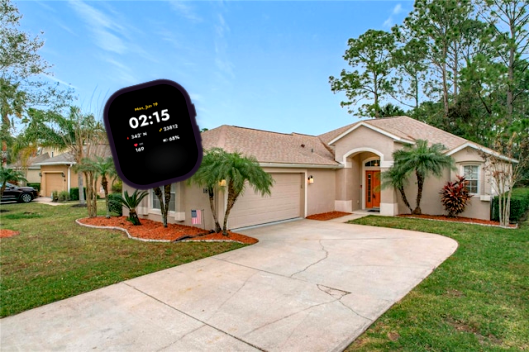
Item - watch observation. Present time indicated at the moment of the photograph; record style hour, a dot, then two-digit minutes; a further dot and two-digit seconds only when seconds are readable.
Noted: 2.15
